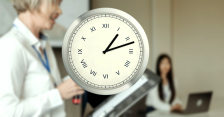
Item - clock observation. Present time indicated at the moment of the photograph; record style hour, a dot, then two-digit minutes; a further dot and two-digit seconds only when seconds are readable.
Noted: 1.12
